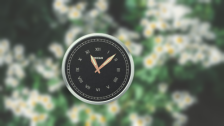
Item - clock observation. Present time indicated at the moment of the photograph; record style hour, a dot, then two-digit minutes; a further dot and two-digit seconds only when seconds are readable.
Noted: 11.08
